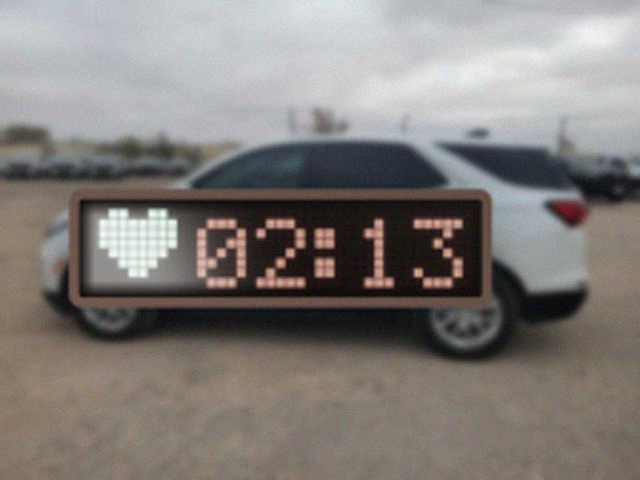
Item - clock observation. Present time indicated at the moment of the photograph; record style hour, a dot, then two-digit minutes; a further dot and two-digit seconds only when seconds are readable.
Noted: 2.13
